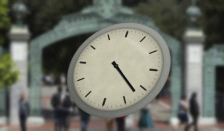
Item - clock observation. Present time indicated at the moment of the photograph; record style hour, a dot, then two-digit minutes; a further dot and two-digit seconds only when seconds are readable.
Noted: 4.22
